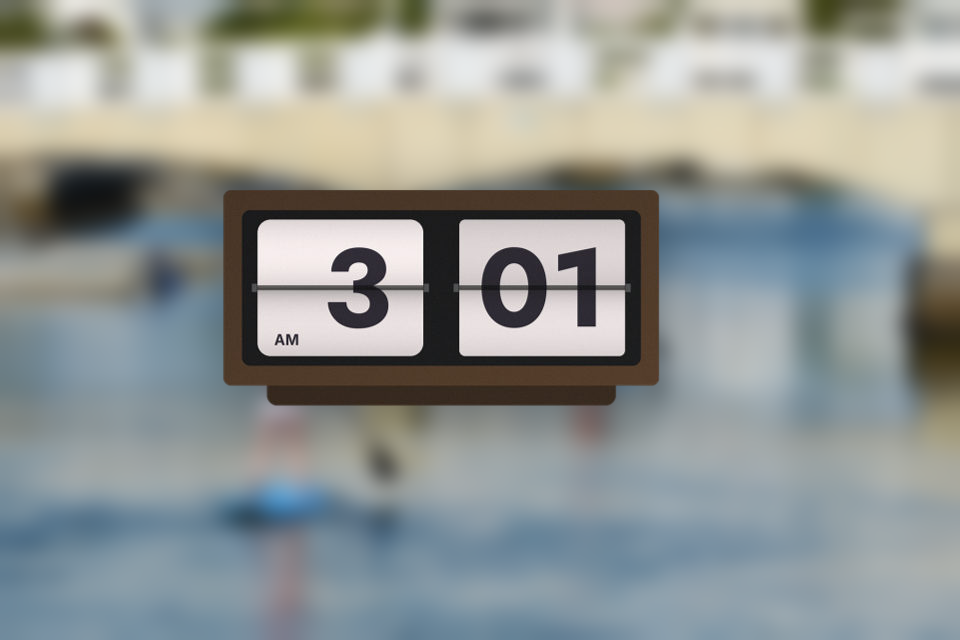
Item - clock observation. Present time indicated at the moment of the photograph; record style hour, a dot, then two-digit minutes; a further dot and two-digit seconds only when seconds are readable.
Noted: 3.01
